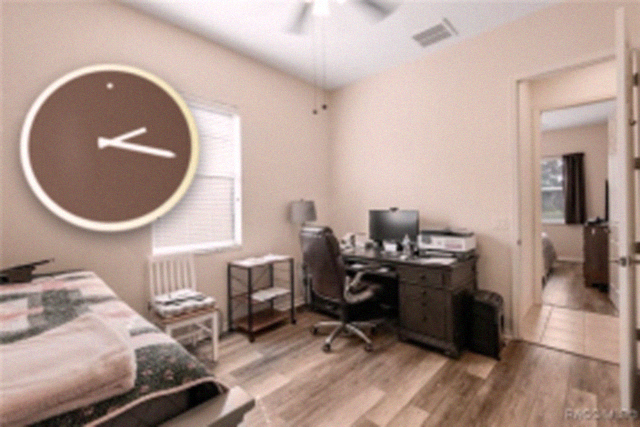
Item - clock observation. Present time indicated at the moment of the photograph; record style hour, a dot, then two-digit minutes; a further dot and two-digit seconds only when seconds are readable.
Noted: 2.17
